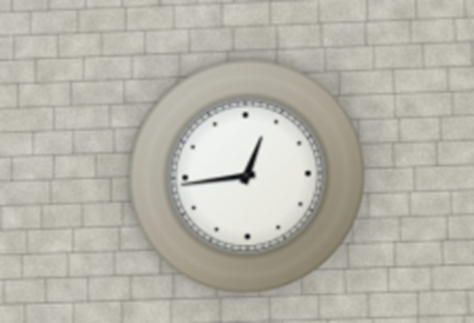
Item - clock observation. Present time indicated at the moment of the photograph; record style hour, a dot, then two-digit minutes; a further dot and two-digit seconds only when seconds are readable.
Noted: 12.44
